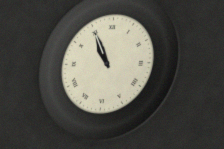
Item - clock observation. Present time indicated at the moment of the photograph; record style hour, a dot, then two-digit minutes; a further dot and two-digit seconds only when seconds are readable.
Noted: 10.55
